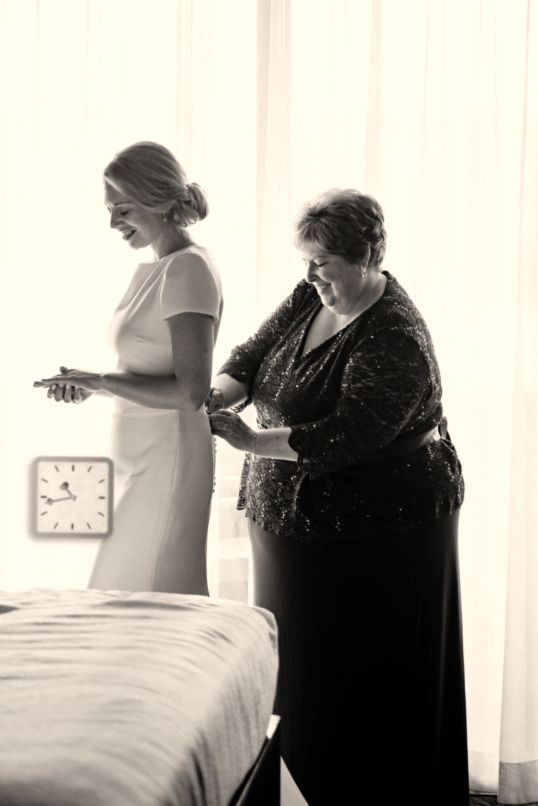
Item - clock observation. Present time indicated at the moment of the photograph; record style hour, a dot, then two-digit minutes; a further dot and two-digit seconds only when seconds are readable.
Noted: 10.43
